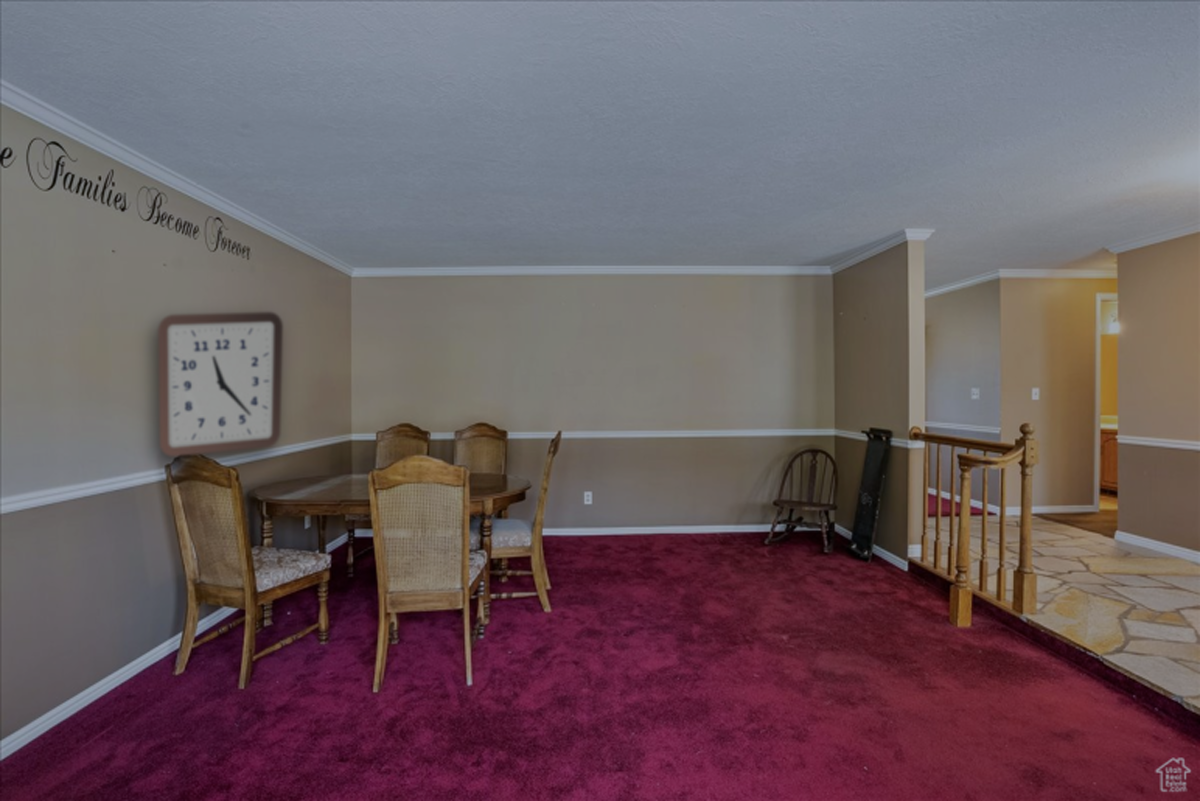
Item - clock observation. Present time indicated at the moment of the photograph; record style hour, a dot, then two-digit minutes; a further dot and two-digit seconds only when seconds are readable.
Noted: 11.23
